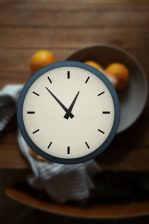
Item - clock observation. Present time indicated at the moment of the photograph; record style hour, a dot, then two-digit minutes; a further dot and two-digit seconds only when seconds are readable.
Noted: 12.53
